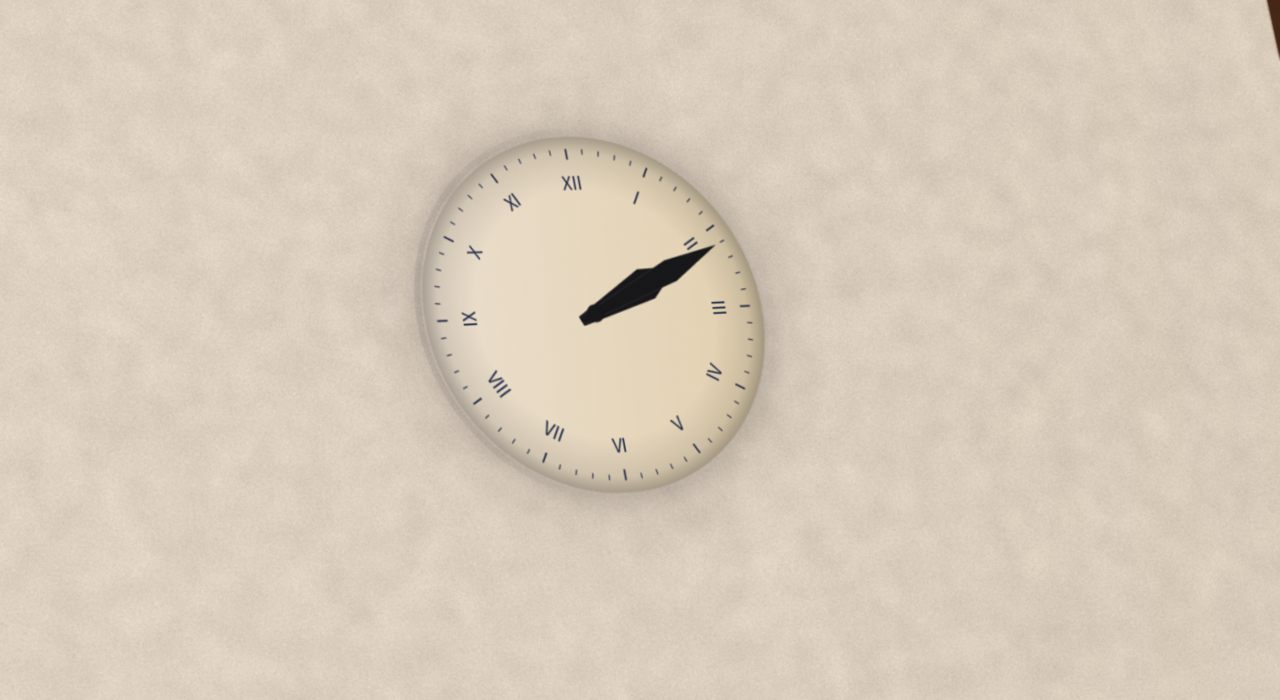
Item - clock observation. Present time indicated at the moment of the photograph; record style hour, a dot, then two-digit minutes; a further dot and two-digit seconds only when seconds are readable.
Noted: 2.11
